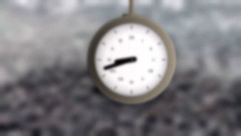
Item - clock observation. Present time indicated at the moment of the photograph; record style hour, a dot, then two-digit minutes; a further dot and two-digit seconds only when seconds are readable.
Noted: 8.42
